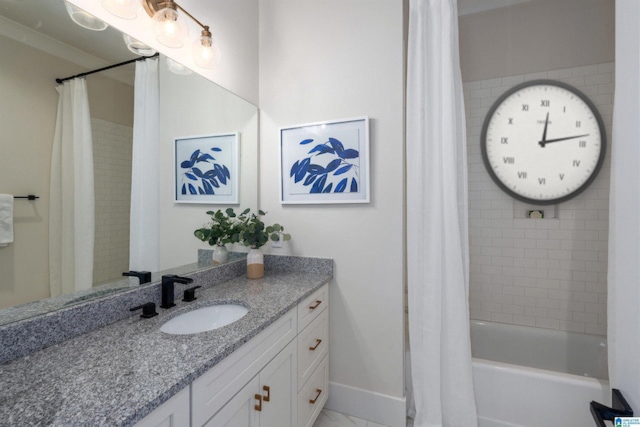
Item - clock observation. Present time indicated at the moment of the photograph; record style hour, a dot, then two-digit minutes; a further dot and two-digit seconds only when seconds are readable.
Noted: 12.13
